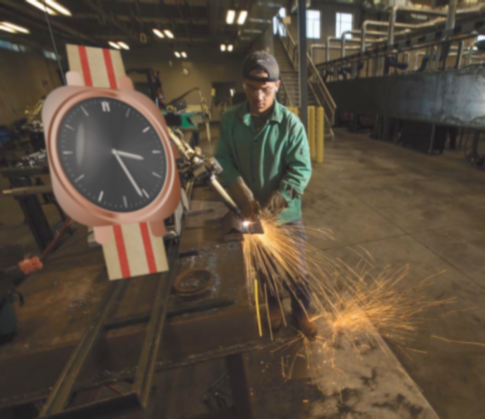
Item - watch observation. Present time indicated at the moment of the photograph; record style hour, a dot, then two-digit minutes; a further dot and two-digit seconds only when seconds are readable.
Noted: 3.26
